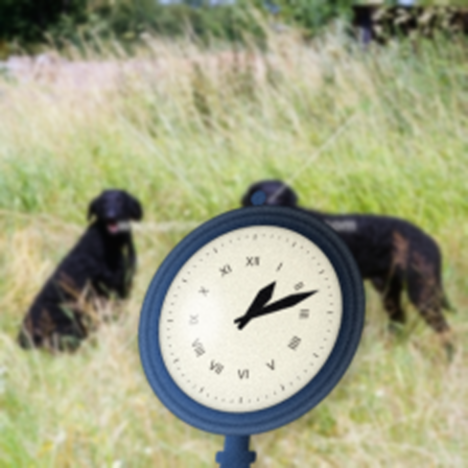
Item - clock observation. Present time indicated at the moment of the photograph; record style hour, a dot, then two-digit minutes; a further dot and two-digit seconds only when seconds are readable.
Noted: 1.12
